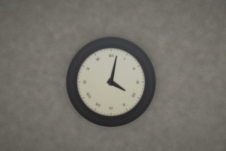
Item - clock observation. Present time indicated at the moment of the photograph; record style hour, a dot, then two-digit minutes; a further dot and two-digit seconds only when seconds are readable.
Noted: 4.02
